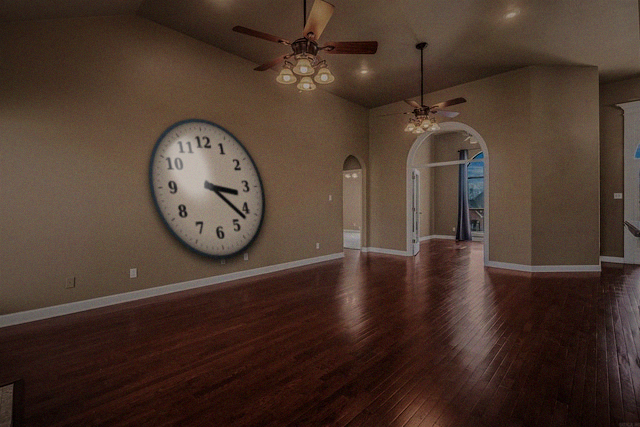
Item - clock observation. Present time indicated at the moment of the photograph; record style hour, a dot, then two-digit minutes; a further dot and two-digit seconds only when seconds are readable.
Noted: 3.22
